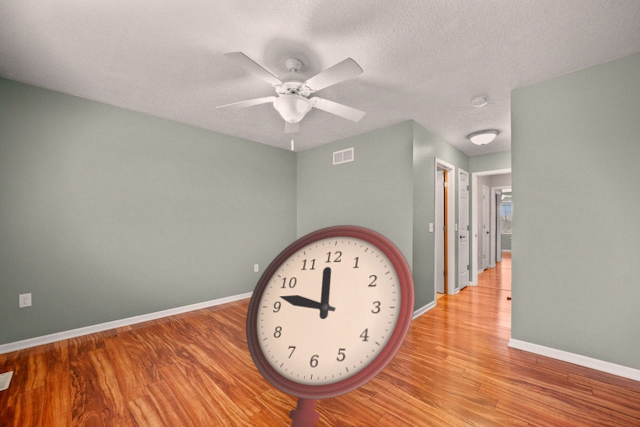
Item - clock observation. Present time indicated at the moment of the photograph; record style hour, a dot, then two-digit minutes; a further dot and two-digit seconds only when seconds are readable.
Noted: 11.47
